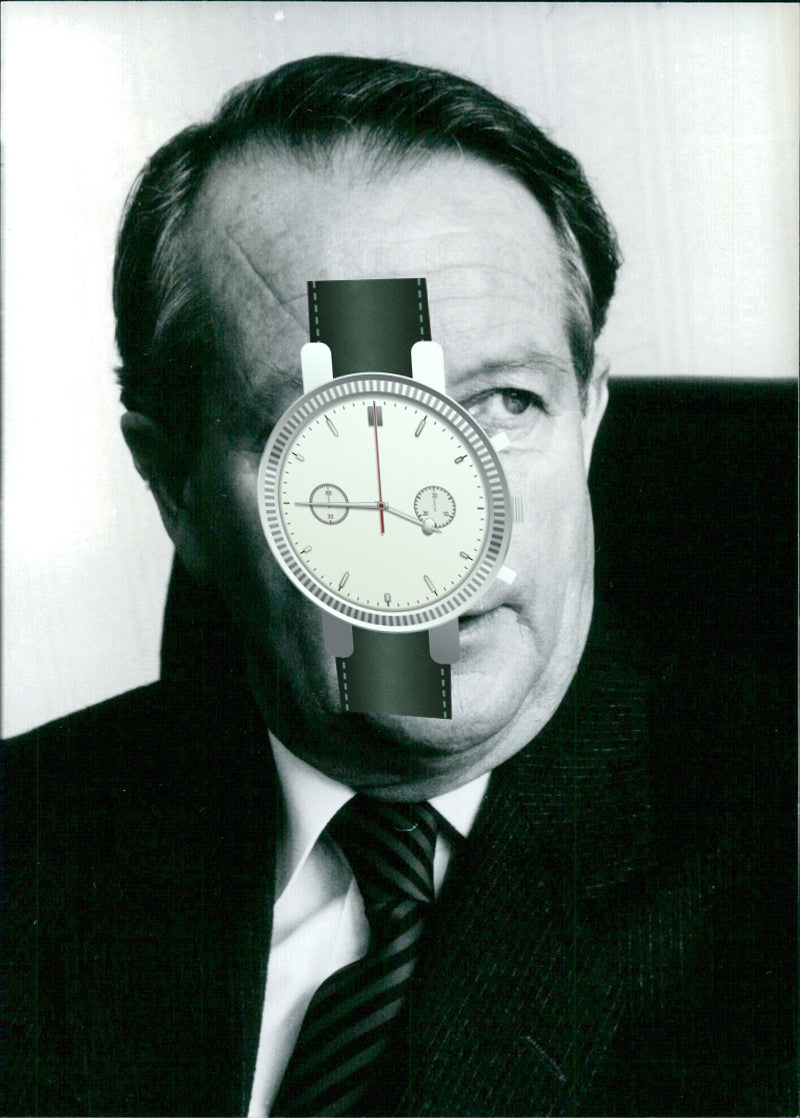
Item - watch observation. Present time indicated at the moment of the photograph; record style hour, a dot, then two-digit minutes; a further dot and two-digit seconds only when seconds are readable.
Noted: 3.45
